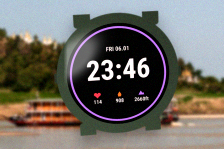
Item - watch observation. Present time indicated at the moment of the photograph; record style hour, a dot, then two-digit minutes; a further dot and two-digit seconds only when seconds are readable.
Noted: 23.46
